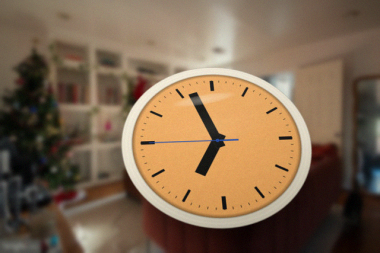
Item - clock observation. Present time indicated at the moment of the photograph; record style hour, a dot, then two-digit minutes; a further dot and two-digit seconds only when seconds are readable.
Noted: 6.56.45
